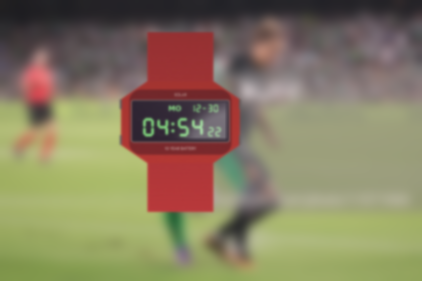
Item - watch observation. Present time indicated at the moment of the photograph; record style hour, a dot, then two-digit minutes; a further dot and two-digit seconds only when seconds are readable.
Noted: 4.54
